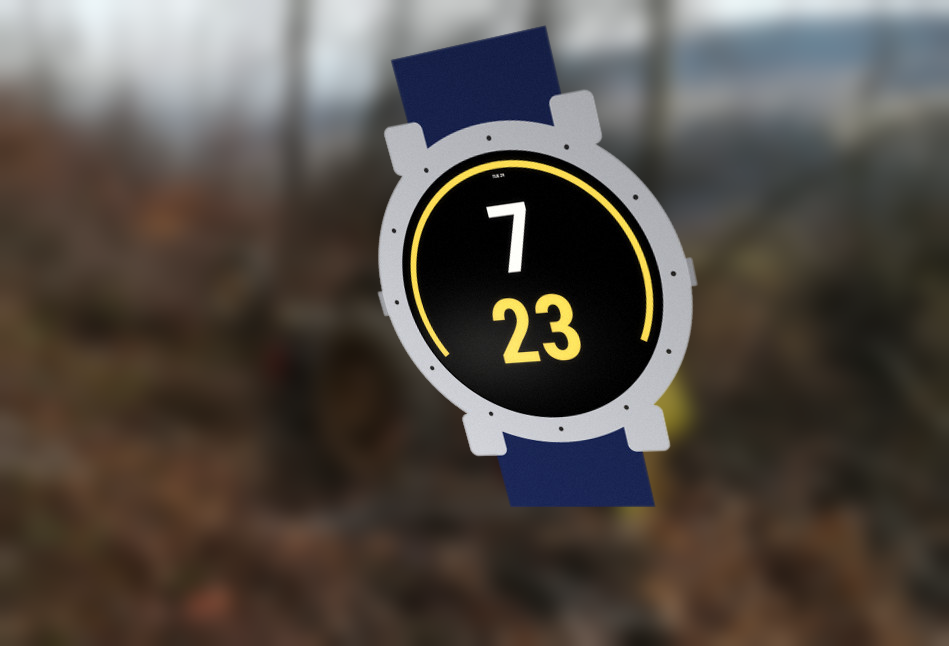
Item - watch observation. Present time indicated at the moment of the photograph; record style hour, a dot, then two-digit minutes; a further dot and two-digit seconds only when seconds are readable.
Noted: 7.23
